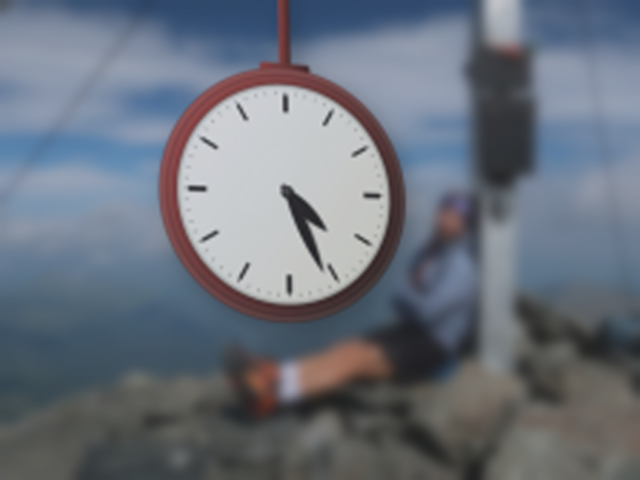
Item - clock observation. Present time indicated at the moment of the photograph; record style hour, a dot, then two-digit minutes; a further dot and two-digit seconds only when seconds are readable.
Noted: 4.26
